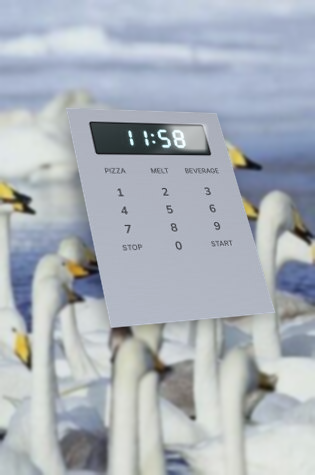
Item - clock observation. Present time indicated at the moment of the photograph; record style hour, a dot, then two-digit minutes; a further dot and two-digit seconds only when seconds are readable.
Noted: 11.58
